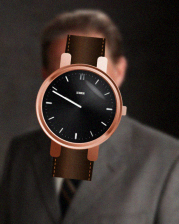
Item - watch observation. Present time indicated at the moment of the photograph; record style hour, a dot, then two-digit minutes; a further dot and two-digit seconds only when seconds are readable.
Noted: 9.49
